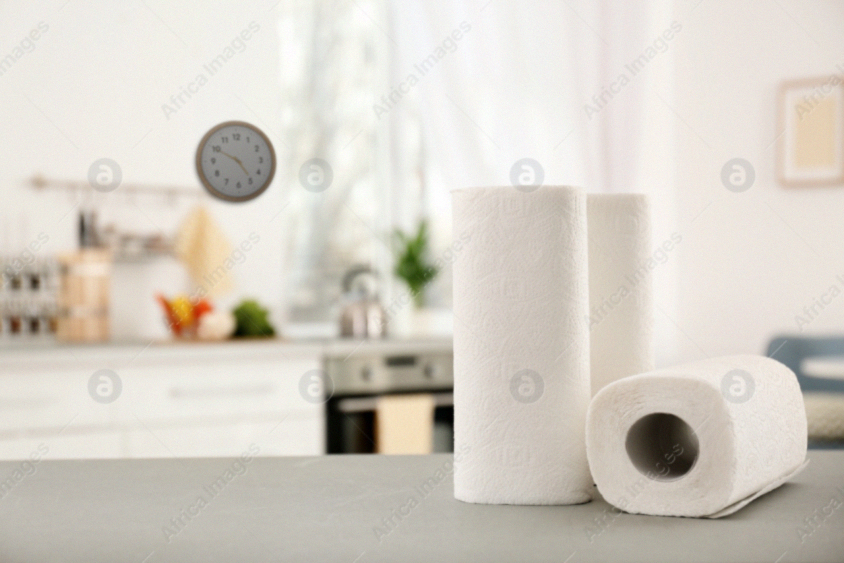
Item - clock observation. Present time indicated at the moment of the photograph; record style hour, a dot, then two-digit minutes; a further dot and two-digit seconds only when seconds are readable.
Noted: 4.50
